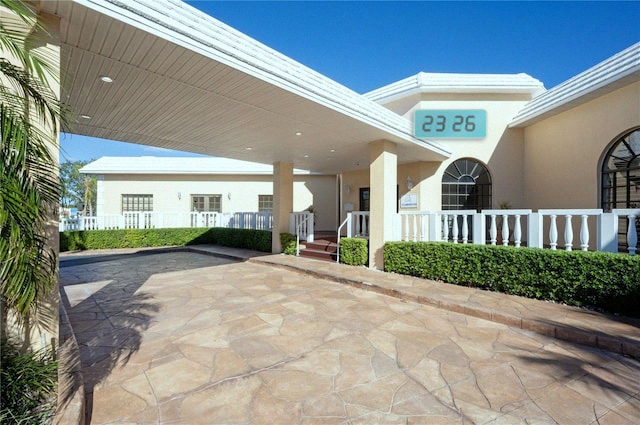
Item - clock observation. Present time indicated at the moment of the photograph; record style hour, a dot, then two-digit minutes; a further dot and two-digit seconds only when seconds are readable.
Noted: 23.26
